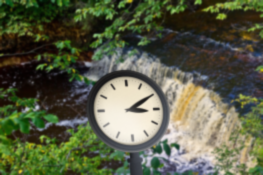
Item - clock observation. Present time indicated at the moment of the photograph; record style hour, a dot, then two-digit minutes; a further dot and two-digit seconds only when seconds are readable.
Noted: 3.10
